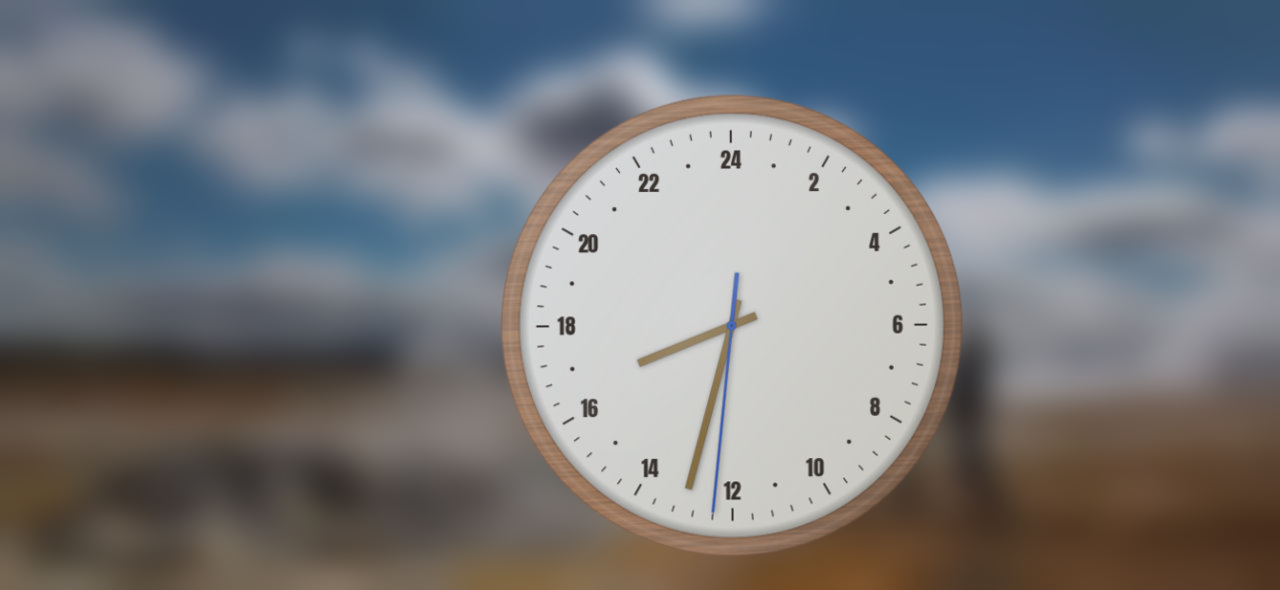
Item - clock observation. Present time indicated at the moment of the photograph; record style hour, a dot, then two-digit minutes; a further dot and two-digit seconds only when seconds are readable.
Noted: 16.32.31
